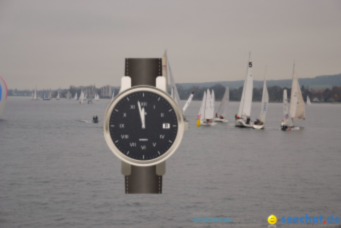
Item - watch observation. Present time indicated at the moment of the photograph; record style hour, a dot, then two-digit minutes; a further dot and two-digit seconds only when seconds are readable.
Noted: 11.58
